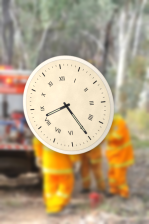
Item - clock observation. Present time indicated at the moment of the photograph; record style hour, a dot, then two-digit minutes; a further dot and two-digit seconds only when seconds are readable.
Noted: 8.25
